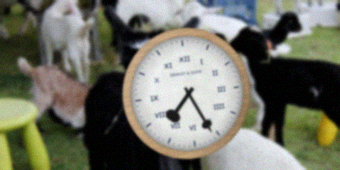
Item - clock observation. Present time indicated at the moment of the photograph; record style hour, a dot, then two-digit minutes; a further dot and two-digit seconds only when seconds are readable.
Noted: 7.26
